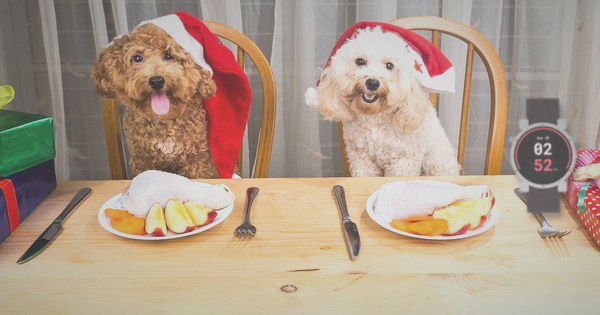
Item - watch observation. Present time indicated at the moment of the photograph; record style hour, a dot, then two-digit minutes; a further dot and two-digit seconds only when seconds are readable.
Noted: 2.52
